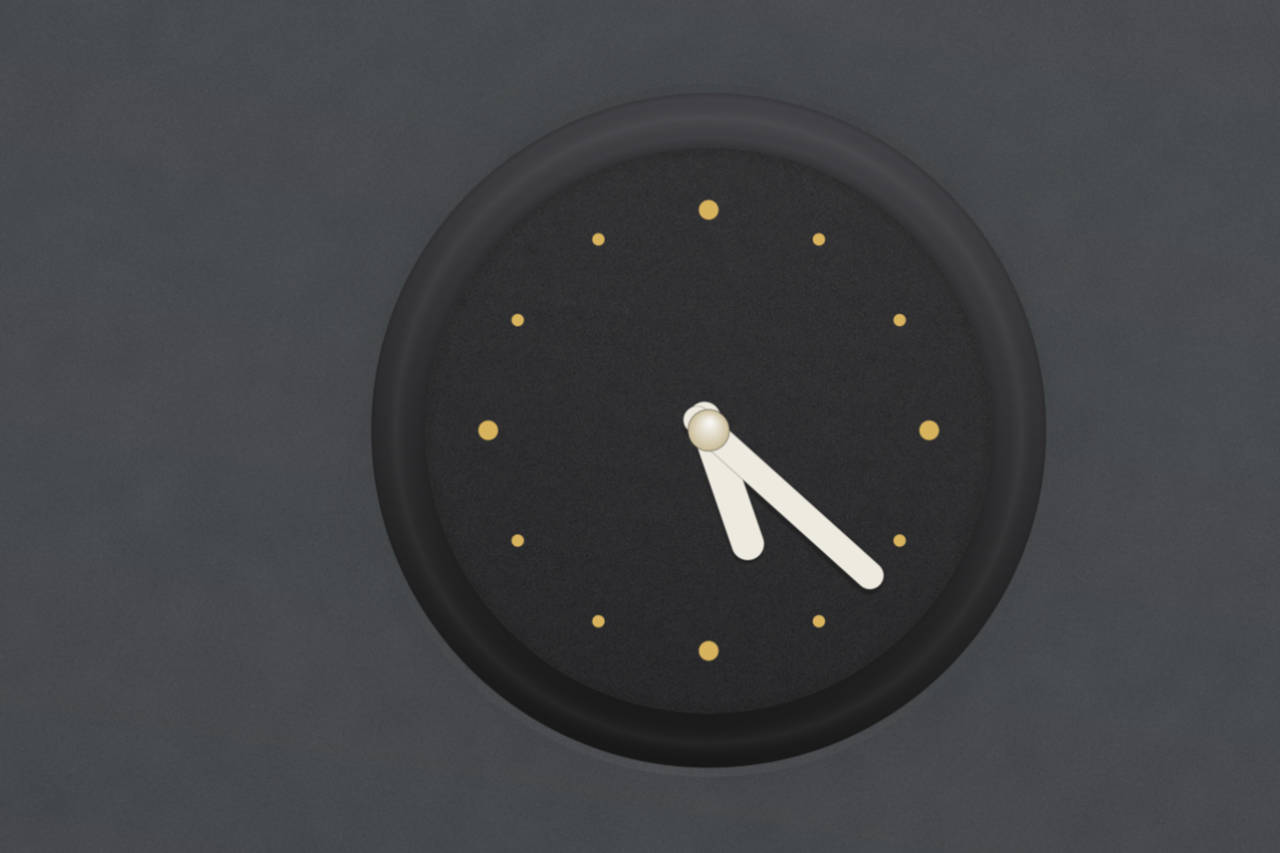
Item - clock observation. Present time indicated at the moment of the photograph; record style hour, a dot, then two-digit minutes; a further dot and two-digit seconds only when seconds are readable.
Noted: 5.22
